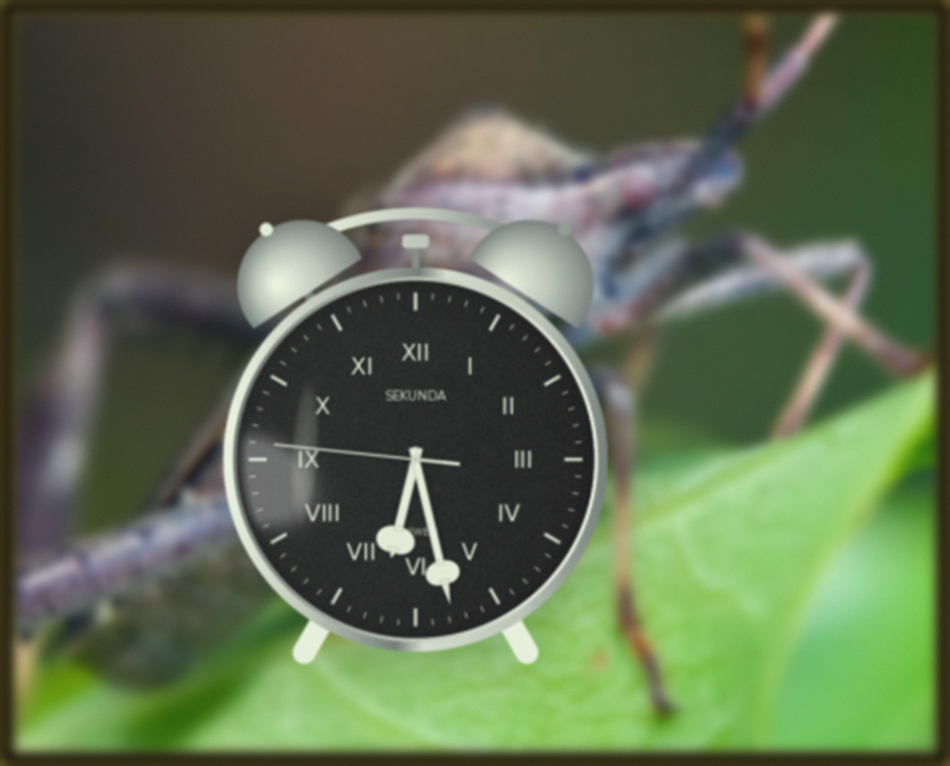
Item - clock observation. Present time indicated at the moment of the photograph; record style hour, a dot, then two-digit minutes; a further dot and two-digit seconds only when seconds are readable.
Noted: 6.27.46
